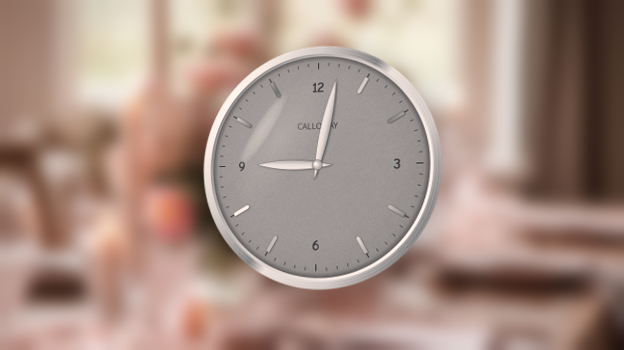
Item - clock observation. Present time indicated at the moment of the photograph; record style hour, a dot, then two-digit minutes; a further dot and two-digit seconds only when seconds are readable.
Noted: 9.02
